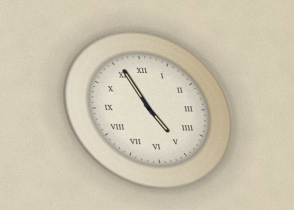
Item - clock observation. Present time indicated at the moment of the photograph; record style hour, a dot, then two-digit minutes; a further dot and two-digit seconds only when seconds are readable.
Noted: 4.56
